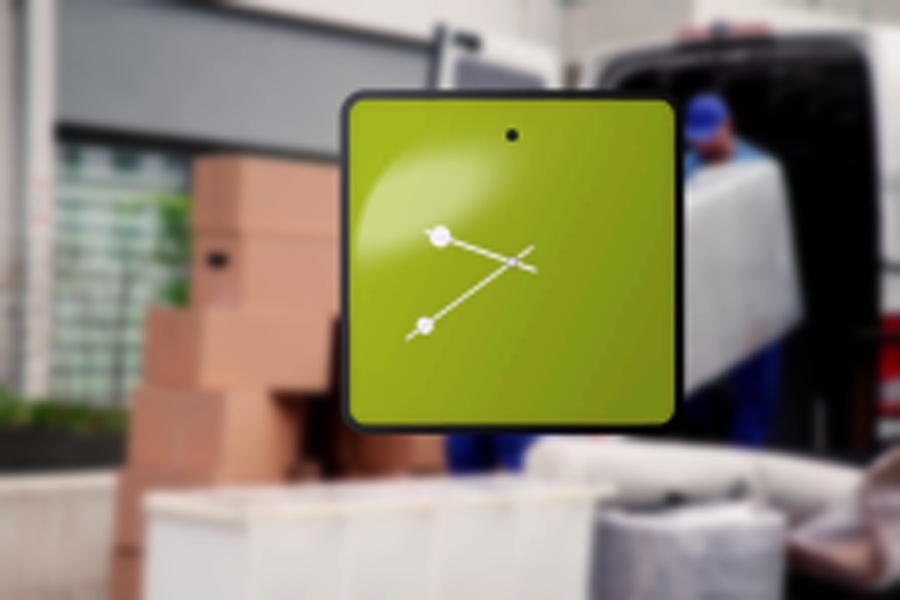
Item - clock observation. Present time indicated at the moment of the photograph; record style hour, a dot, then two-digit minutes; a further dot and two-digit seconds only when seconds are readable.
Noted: 9.39
